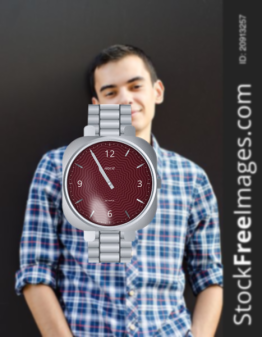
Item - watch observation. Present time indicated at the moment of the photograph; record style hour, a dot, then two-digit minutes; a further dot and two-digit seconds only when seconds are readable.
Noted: 10.55
